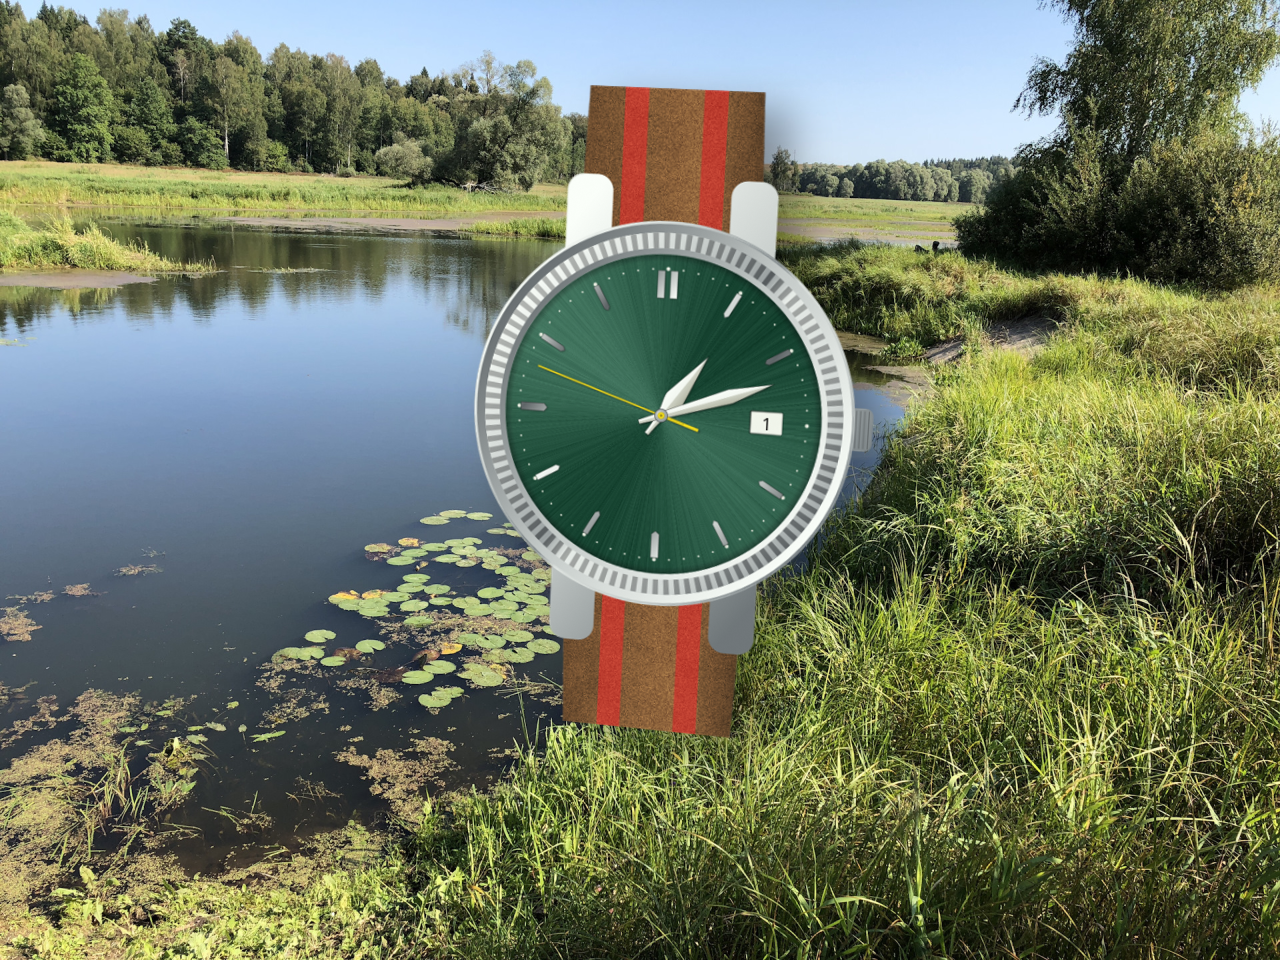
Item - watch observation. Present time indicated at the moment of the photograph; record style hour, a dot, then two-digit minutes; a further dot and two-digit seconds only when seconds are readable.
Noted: 1.11.48
